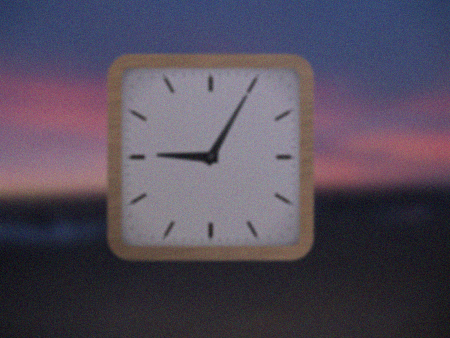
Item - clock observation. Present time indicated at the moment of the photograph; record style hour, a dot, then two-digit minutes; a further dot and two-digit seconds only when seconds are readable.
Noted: 9.05
